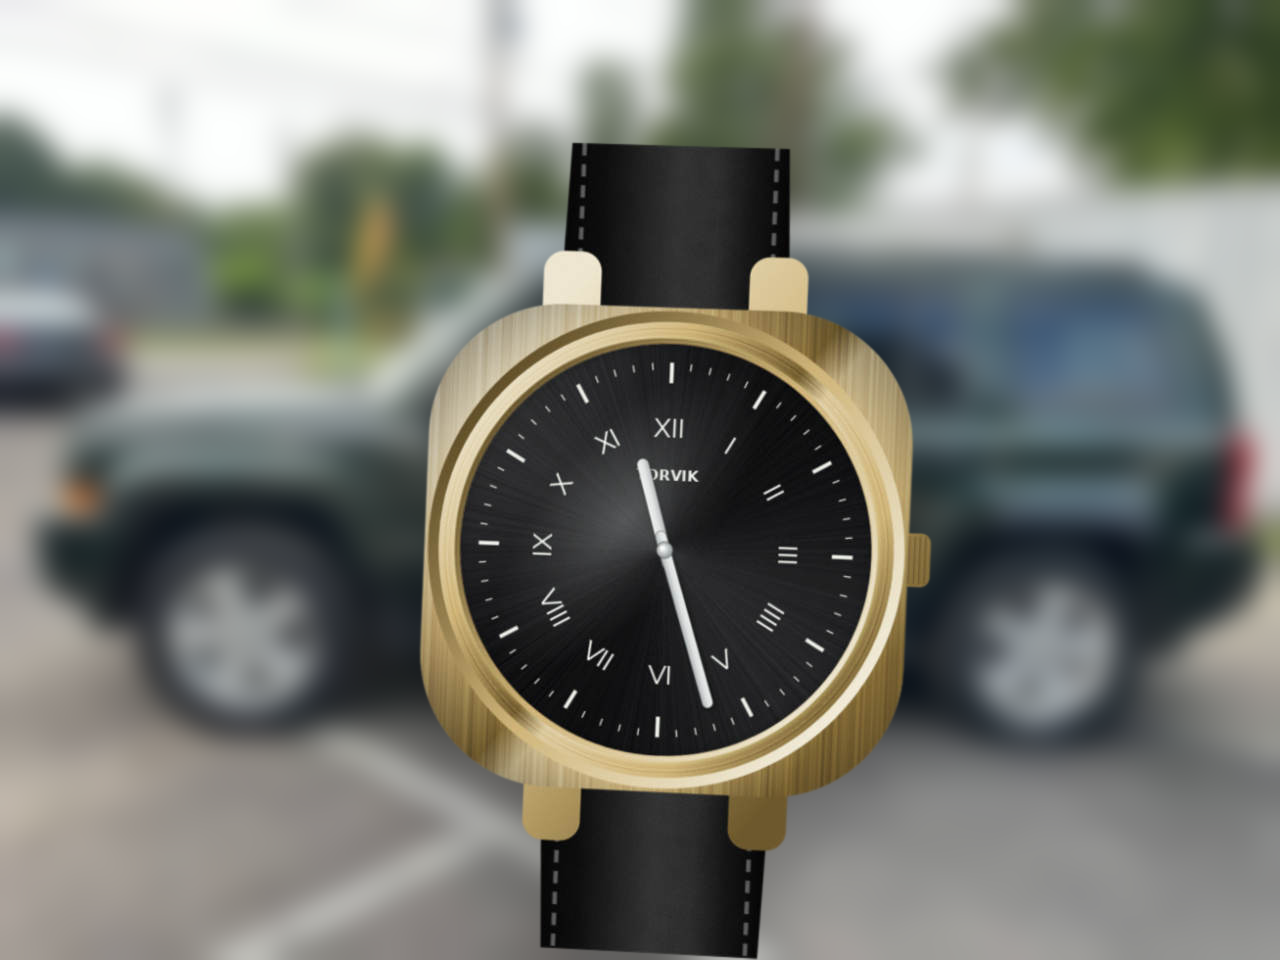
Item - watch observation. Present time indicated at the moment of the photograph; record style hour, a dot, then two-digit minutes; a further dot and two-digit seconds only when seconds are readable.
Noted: 11.27
